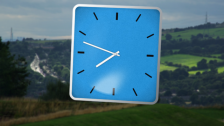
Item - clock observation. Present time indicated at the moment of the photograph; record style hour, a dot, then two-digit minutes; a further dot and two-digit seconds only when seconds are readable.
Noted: 7.48
